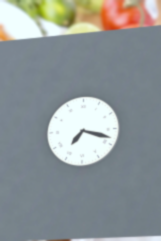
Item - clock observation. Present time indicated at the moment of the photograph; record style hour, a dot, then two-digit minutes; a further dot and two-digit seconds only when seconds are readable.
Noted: 7.18
